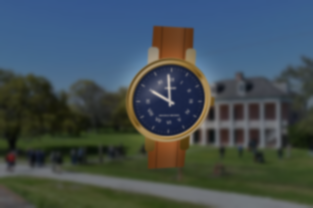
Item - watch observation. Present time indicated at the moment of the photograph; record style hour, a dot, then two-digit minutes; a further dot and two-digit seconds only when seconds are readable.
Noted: 9.59
